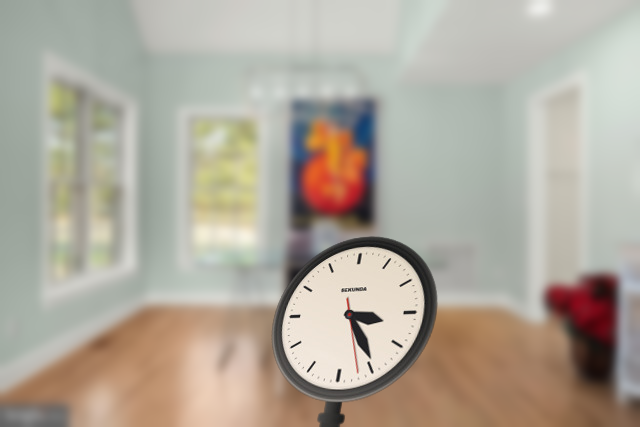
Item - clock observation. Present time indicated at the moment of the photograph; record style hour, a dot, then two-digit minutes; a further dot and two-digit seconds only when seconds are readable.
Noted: 3.24.27
